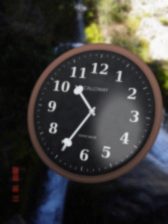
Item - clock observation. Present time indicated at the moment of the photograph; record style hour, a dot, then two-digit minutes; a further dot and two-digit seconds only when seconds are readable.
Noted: 10.35
